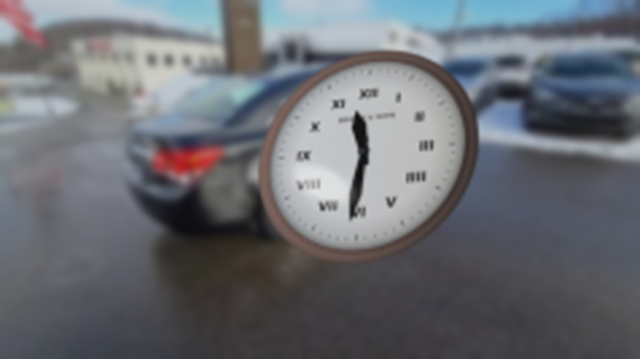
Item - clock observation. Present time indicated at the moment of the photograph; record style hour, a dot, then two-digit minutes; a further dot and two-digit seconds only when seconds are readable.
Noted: 11.31
